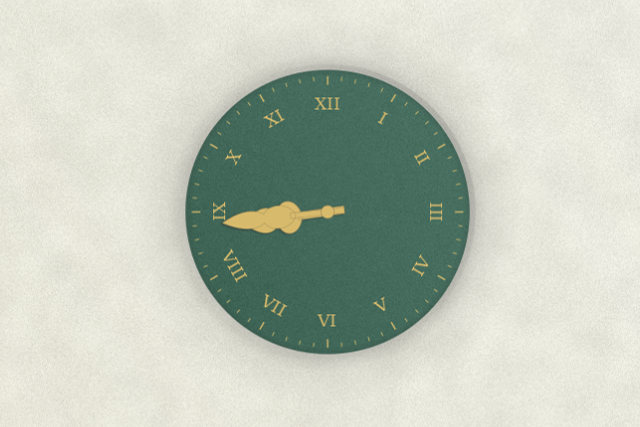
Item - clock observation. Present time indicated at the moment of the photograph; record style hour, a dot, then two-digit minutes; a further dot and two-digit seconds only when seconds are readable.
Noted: 8.44
